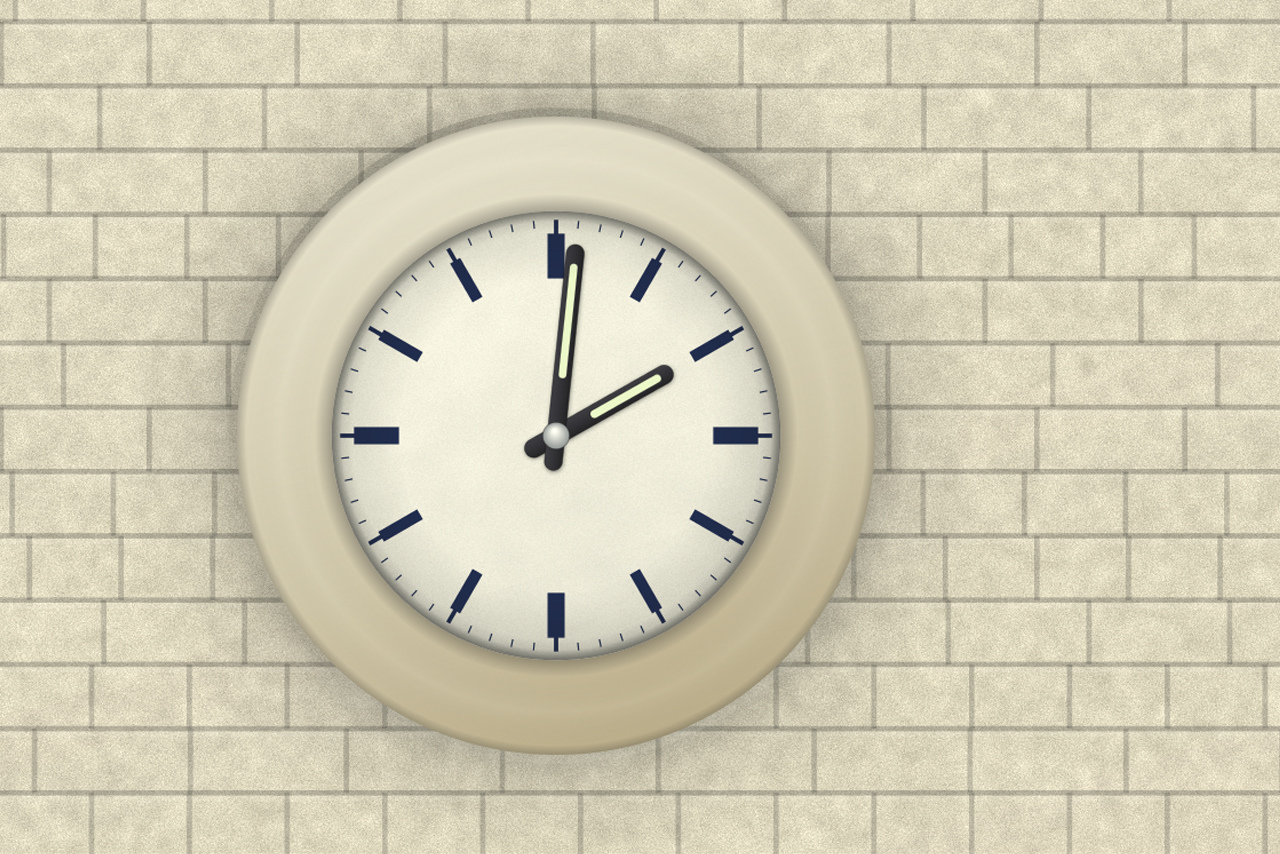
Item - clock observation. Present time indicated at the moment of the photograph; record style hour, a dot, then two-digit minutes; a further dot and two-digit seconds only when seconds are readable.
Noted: 2.01
